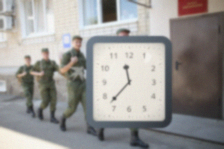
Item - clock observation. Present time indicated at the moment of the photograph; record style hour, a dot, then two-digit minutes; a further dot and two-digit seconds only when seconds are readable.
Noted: 11.37
